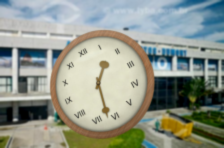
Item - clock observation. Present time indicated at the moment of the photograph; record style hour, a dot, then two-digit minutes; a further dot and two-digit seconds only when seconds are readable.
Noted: 1.32
